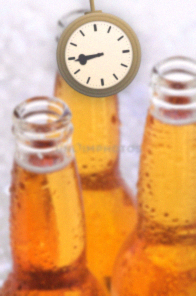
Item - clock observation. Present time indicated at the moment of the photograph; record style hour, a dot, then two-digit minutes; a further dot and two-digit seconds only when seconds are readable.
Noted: 8.44
